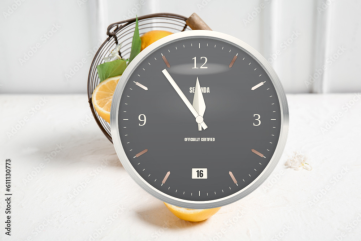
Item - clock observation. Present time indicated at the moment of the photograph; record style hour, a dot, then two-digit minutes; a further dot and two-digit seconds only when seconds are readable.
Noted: 11.54
